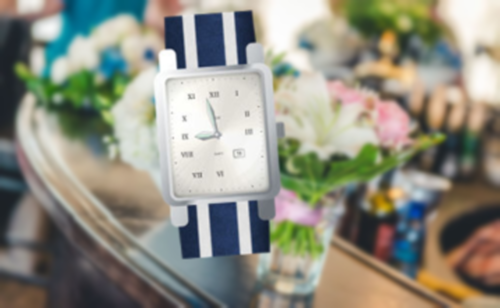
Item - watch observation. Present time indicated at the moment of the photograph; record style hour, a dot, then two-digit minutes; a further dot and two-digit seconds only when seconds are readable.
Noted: 8.58
